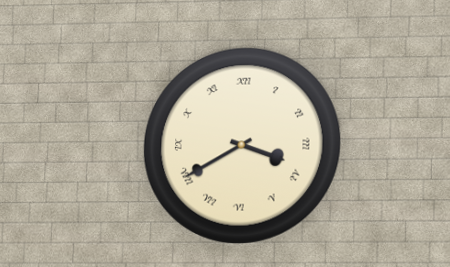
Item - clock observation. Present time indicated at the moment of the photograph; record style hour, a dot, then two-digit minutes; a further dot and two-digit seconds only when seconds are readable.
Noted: 3.40
